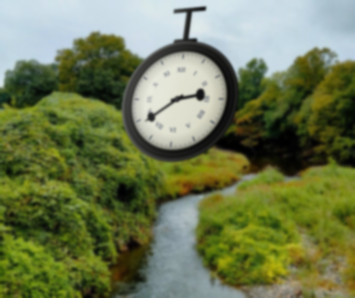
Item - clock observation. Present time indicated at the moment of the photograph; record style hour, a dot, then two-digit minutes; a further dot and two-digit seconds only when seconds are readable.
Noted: 2.39
